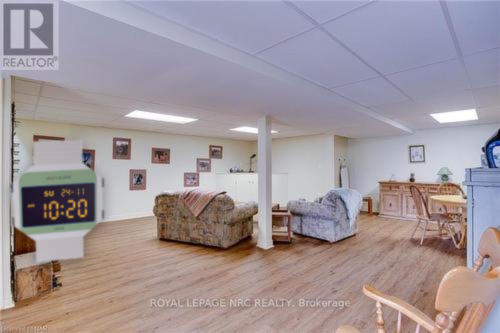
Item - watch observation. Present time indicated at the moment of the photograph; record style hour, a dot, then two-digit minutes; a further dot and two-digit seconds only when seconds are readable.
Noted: 10.20
